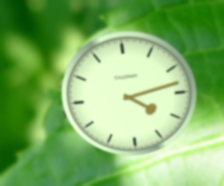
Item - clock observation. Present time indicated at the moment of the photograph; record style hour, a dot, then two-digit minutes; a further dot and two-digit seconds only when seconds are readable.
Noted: 4.13
